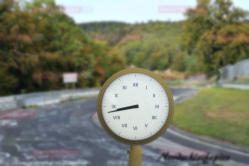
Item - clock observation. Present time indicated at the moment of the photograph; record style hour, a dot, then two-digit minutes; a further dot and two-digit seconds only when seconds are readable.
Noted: 8.43
